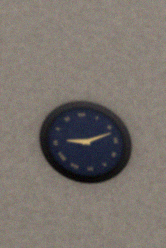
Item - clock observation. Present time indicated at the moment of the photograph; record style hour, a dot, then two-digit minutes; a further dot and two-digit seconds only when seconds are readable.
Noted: 9.12
